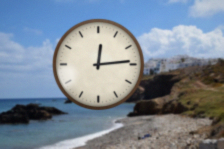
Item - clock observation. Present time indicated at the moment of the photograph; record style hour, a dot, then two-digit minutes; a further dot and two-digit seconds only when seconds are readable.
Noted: 12.14
